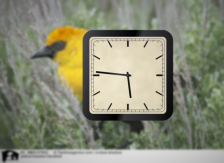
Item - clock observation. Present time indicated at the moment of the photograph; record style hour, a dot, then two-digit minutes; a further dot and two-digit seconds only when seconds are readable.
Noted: 5.46
